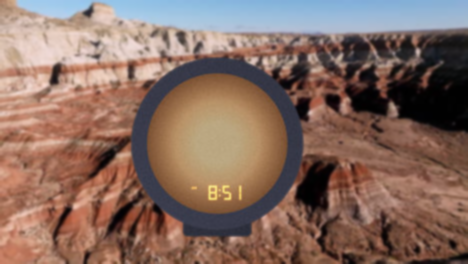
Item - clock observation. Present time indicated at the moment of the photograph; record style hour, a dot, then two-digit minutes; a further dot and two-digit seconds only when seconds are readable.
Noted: 8.51
